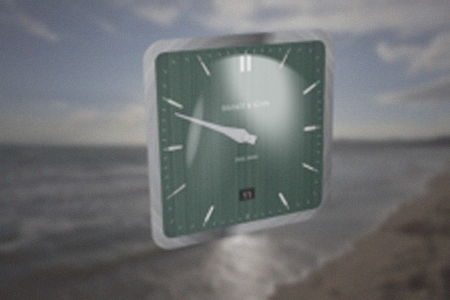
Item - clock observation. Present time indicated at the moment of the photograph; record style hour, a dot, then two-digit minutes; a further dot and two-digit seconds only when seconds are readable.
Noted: 9.49
